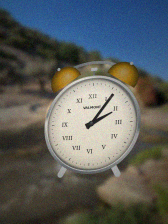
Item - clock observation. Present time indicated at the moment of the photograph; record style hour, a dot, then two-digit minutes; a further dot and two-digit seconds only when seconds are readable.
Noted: 2.06
